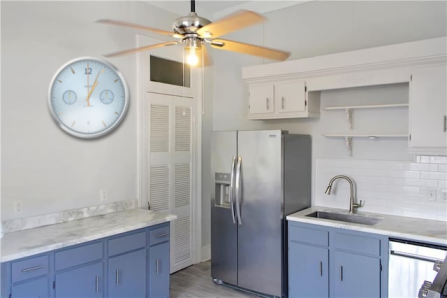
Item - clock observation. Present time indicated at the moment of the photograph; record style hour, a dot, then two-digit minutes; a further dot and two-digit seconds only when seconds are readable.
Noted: 1.04
